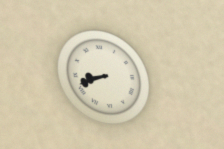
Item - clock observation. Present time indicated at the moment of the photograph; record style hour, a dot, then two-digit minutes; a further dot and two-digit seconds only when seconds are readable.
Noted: 8.42
